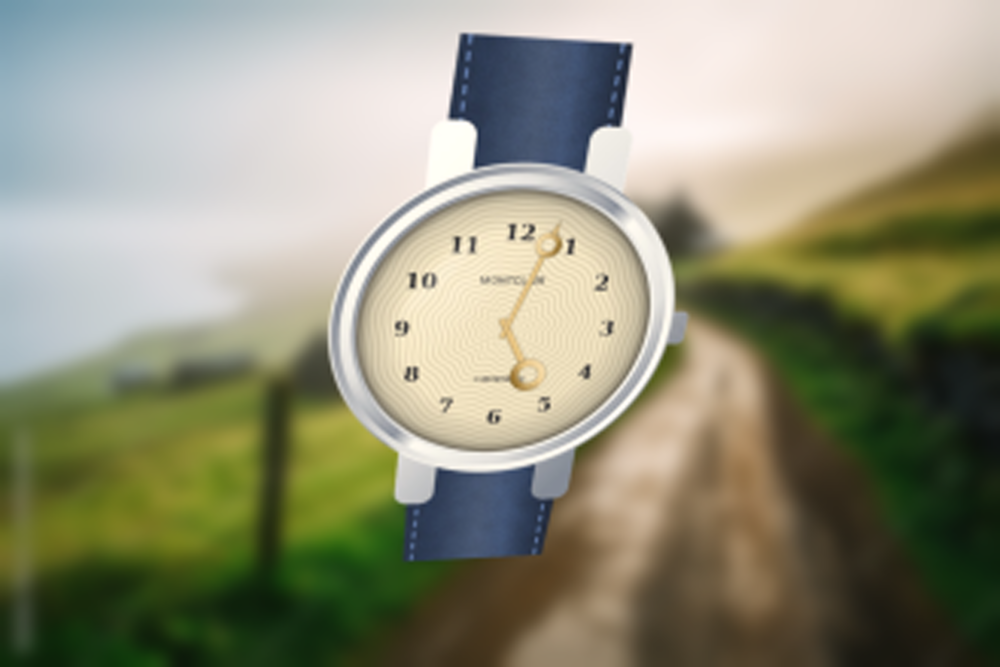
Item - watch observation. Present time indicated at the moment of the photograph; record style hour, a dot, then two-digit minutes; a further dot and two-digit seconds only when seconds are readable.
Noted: 5.03
